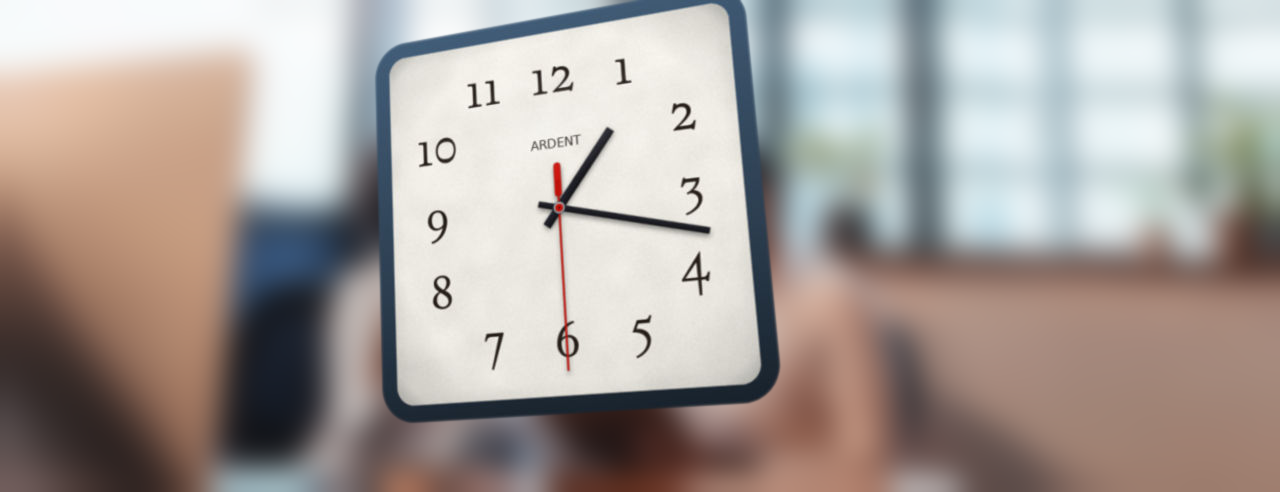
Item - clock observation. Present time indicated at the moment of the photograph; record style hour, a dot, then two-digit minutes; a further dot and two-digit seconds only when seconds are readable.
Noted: 1.17.30
